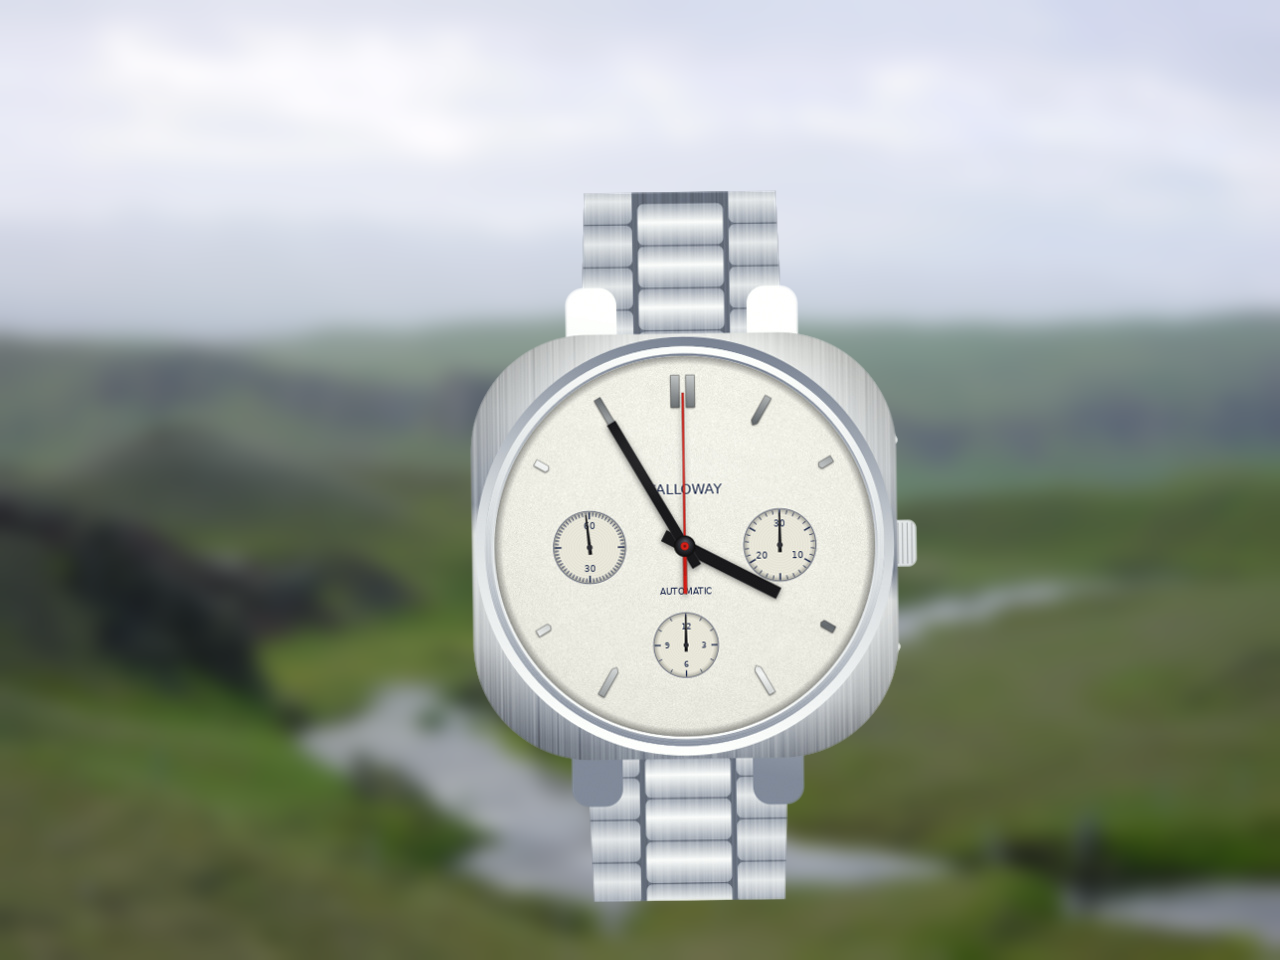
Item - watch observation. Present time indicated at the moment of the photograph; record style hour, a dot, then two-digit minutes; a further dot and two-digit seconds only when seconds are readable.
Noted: 3.54.59
